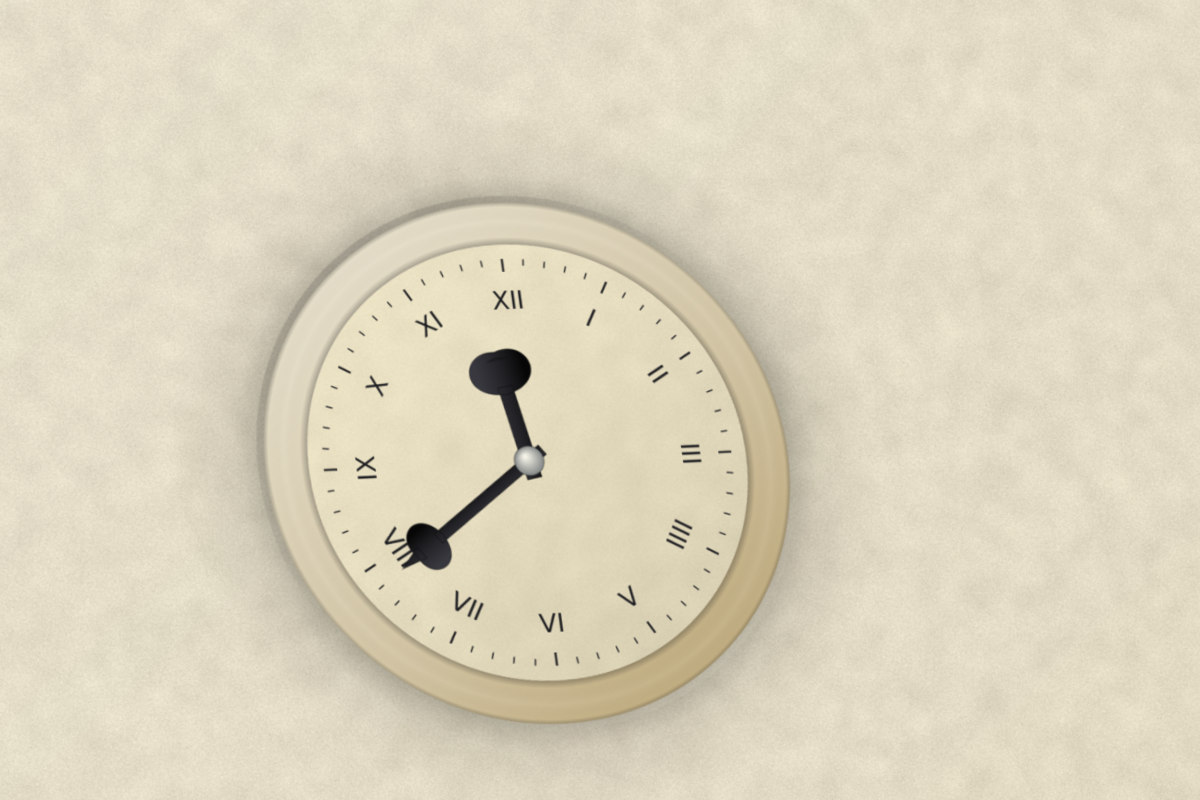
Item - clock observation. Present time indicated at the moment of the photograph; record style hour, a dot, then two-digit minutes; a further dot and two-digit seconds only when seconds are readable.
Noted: 11.39
